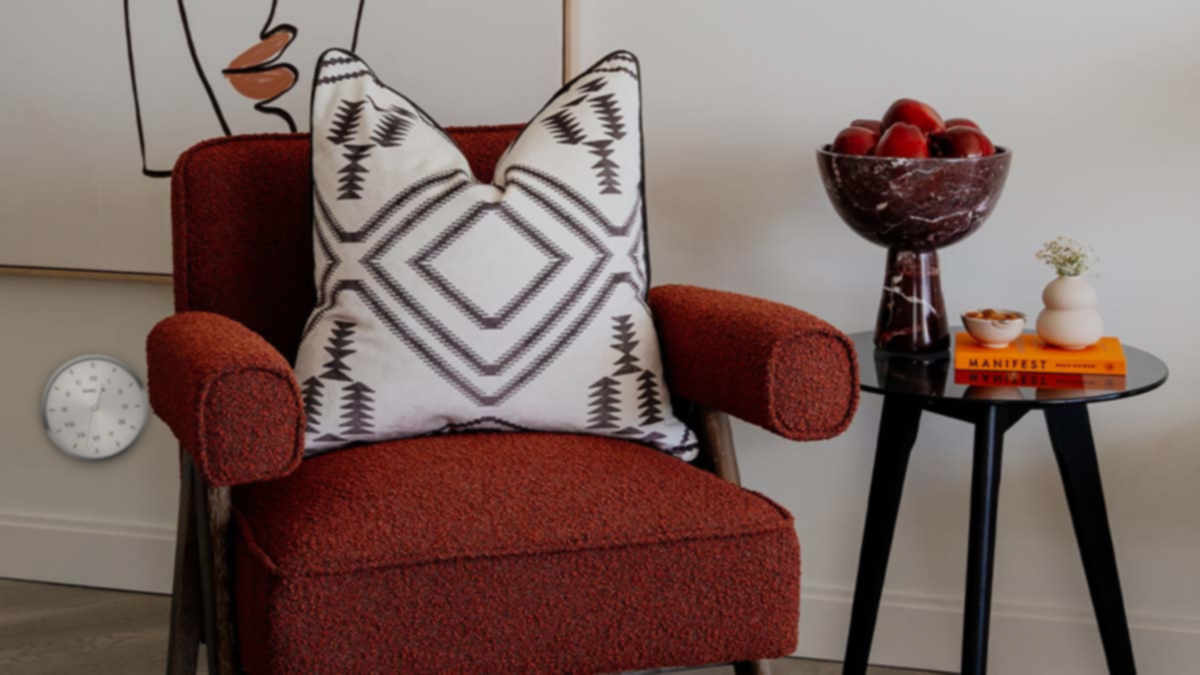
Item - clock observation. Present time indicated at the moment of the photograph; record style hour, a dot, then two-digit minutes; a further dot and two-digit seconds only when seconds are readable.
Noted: 12.32
